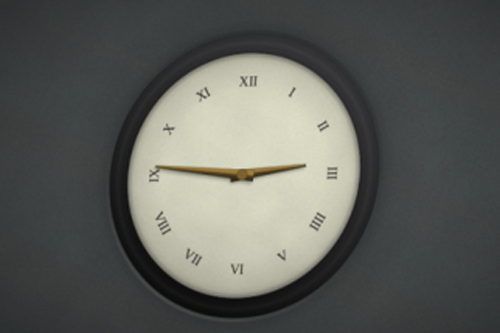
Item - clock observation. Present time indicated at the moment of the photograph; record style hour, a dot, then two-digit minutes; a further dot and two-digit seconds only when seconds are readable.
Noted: 2.46
